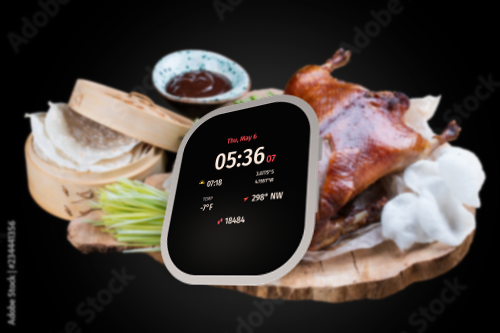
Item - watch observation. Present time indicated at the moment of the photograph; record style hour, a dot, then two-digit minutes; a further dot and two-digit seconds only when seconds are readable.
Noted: 5.36.07
